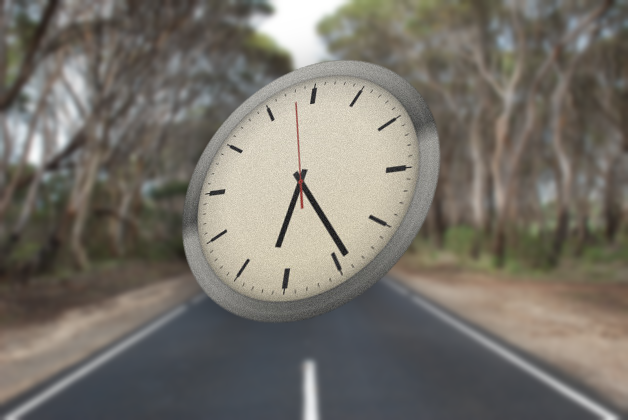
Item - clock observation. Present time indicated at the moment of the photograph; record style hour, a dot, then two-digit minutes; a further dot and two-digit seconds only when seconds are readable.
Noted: 6.23.58
